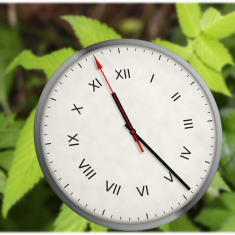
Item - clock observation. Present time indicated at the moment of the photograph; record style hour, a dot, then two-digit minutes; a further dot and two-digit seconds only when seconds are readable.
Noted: 11.23.57
